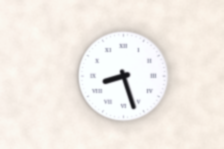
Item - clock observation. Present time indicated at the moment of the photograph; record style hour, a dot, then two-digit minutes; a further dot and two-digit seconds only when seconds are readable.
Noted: 8.27
